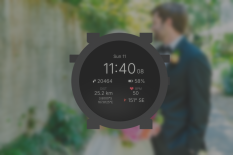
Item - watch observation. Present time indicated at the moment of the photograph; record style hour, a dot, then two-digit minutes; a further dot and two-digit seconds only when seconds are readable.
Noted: 11.40
